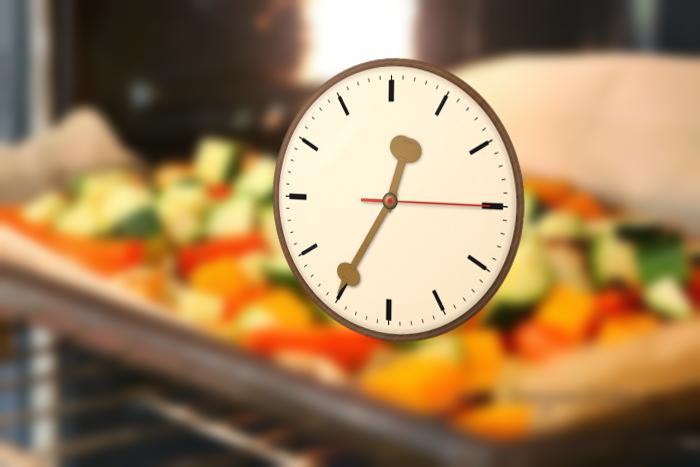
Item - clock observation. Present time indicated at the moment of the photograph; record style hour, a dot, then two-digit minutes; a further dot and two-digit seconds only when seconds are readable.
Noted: 12.35.15
